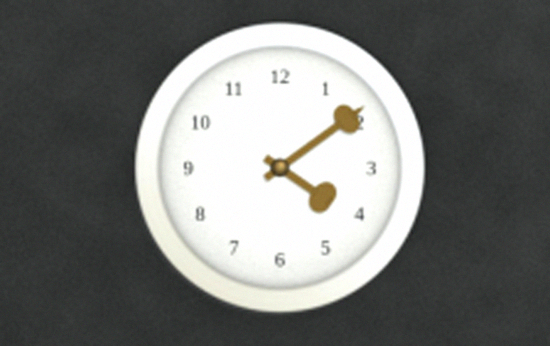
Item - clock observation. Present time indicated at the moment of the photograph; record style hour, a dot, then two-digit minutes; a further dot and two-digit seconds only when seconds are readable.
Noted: 4.09
